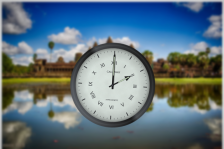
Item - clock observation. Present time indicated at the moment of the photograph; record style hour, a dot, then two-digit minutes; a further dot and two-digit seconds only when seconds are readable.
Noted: 2.00
